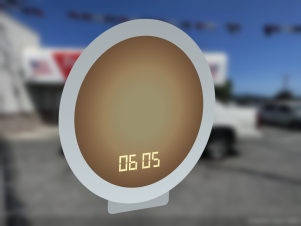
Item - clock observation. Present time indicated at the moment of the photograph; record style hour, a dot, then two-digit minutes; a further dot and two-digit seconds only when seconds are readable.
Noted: 6.05
